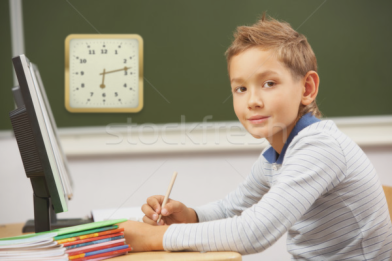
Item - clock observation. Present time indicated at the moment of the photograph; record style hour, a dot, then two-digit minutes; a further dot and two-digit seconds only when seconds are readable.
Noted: 6.13
